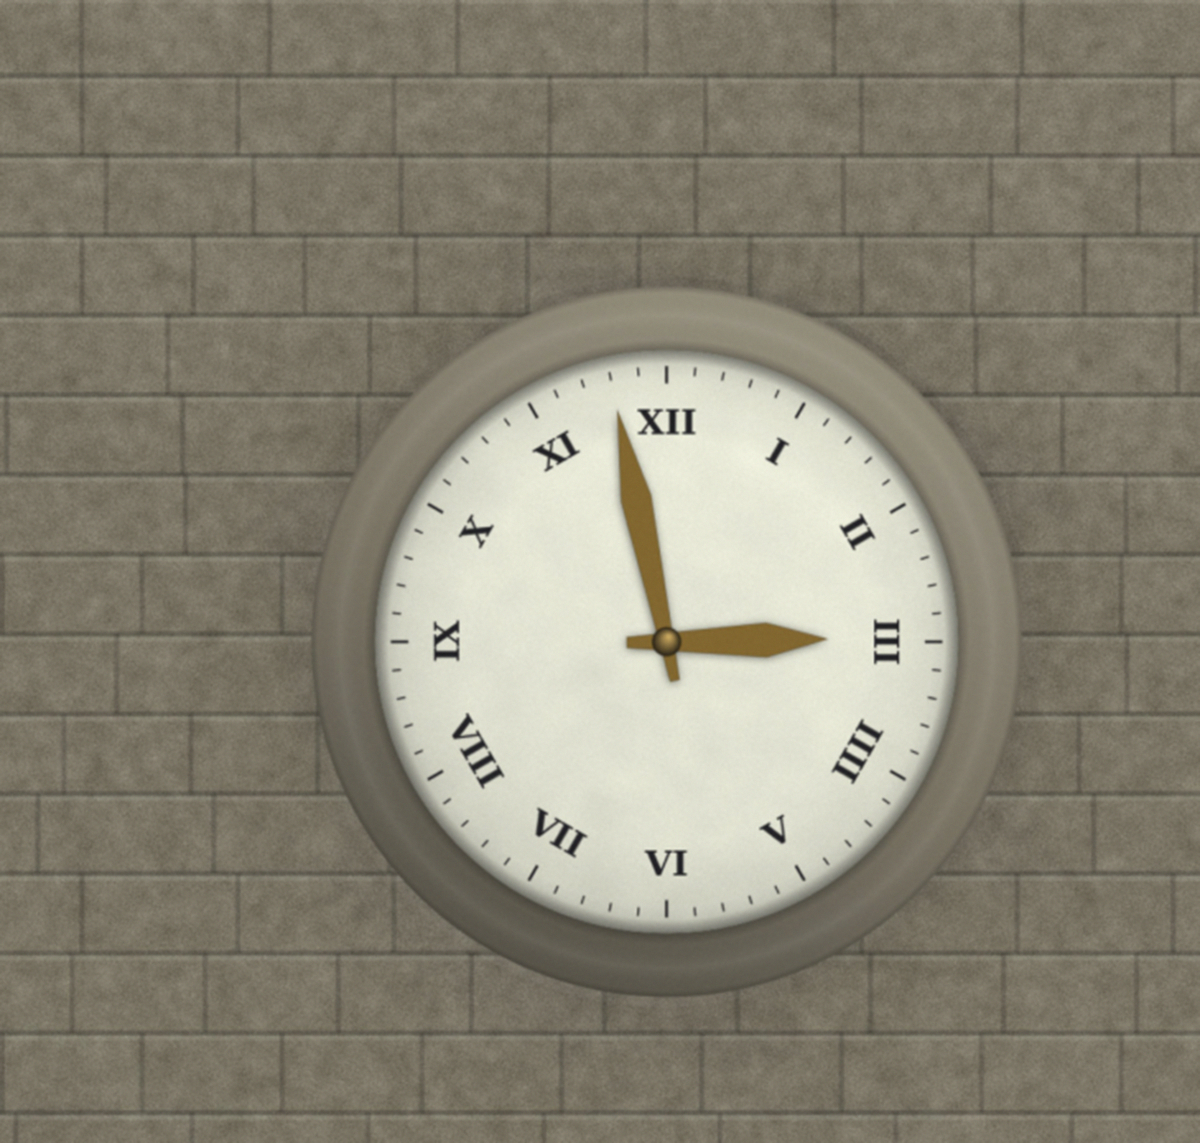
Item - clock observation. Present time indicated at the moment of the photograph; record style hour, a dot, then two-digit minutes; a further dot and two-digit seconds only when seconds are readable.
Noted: 2.58
